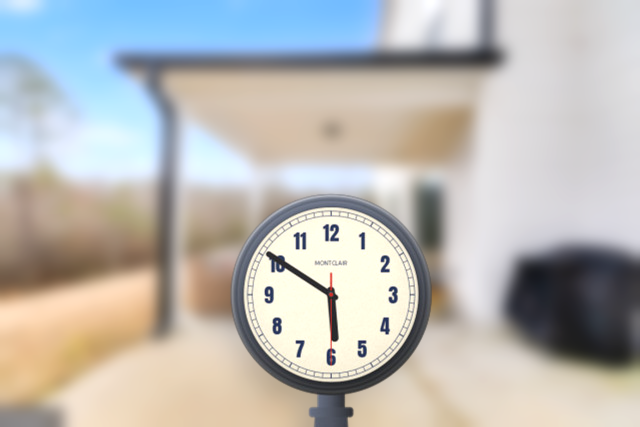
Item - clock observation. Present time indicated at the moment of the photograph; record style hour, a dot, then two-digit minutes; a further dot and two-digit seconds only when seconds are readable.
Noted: 5.50.30
